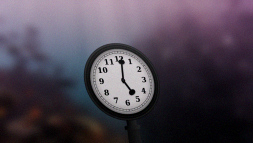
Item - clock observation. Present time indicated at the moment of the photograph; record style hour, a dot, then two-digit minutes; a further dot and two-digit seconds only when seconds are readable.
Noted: 5.01
